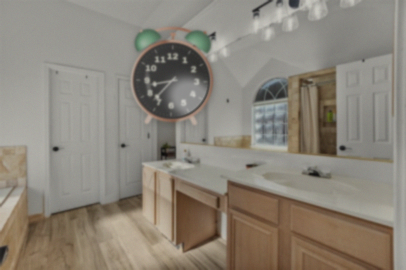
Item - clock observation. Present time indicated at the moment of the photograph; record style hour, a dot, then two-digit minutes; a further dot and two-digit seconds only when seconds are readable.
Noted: 8.37
